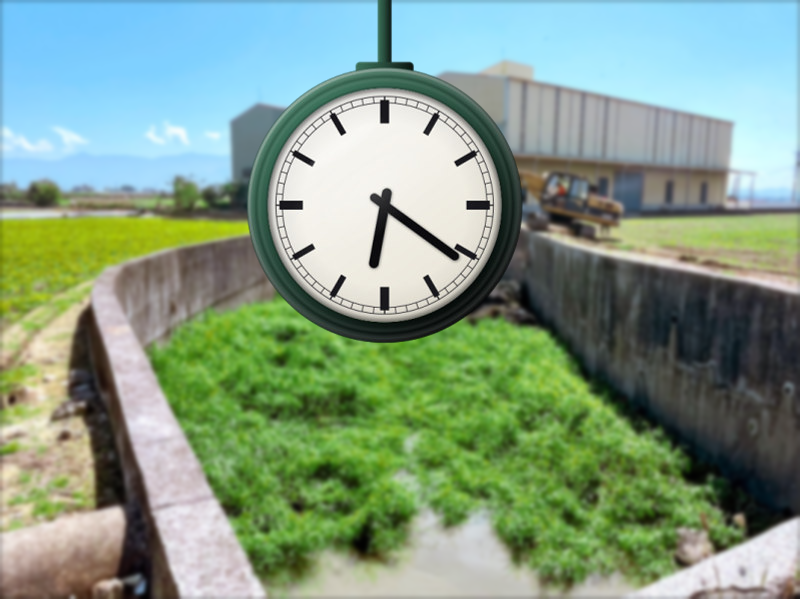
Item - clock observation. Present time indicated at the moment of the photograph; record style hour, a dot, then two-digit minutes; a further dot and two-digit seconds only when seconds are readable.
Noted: 6.21
